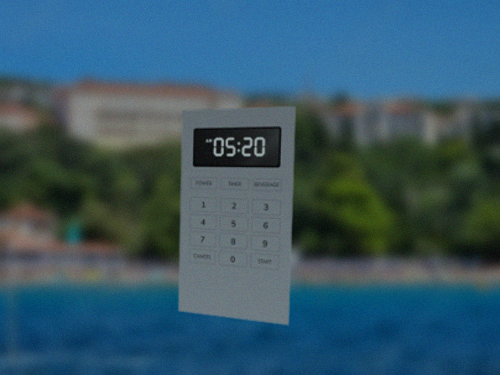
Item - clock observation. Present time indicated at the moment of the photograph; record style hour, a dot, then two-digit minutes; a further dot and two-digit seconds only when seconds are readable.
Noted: 5.20
